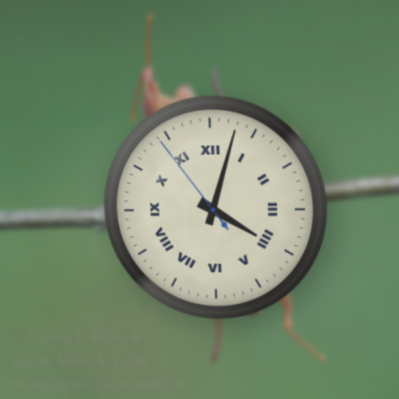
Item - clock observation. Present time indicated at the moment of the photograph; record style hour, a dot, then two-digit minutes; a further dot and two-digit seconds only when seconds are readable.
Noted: 4.02.54
